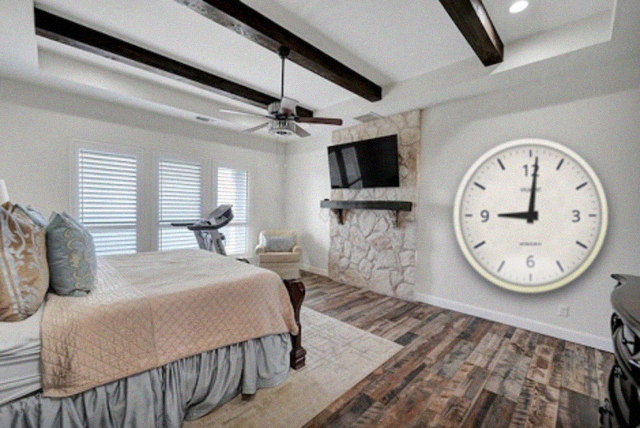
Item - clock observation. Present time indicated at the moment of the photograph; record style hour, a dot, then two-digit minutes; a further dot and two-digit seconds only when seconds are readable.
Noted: 9.01
